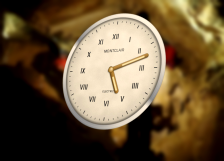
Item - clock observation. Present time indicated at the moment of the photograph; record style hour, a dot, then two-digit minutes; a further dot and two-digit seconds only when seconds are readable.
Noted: 5.12
